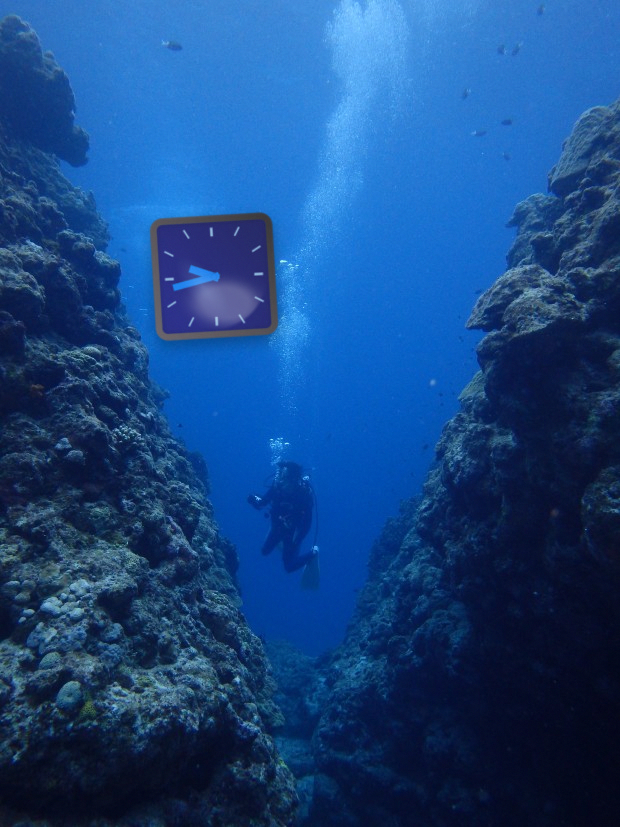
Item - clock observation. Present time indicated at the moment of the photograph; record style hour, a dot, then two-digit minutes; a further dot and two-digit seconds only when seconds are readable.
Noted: 9.43
